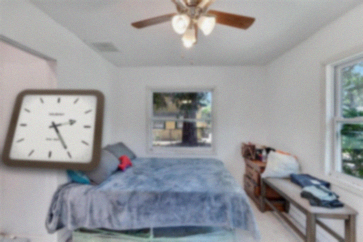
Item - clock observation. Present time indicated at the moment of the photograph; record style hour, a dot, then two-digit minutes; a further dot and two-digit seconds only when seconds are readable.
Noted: 2.25
